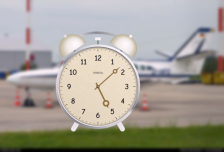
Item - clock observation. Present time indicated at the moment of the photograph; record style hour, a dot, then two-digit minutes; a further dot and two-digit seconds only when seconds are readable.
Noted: 5.08
